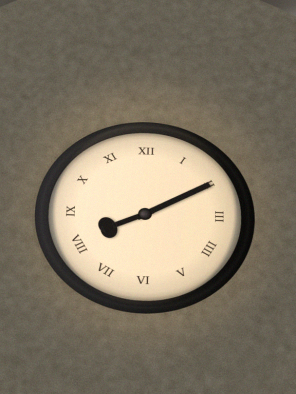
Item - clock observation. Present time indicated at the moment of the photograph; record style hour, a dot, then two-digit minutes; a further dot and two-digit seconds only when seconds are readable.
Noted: 8.10
